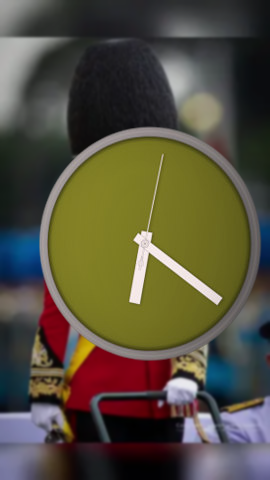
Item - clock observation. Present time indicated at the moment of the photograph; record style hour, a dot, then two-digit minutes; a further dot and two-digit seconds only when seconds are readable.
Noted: 6.21.02
